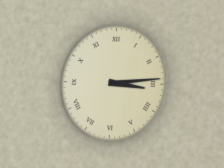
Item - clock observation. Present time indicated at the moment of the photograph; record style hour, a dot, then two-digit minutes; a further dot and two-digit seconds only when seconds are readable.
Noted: 3.14
